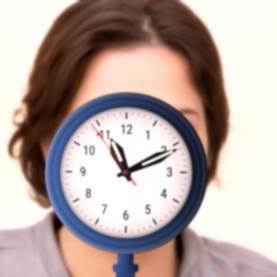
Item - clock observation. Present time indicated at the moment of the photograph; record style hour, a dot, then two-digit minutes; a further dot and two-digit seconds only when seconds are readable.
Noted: 11.10.54
